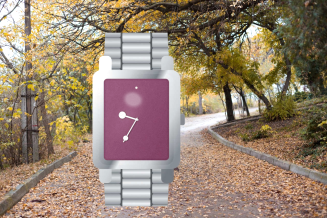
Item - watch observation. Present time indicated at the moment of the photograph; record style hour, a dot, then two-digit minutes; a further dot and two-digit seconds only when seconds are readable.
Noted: 9.35
